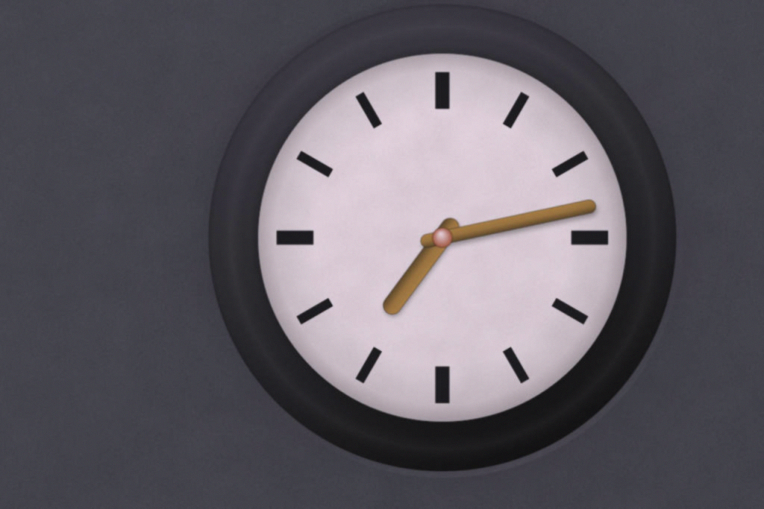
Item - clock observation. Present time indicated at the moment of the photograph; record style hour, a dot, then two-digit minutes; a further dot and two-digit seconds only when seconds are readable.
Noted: 7.13
